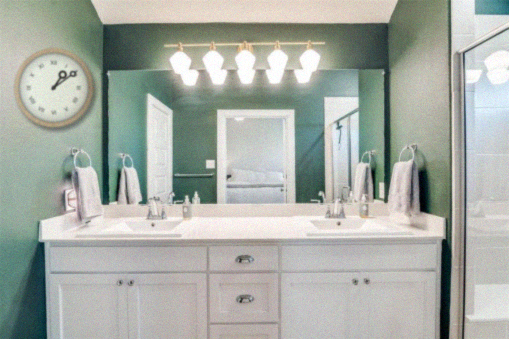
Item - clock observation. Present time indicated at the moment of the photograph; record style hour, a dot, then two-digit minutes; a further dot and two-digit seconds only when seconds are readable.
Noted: 1.09
